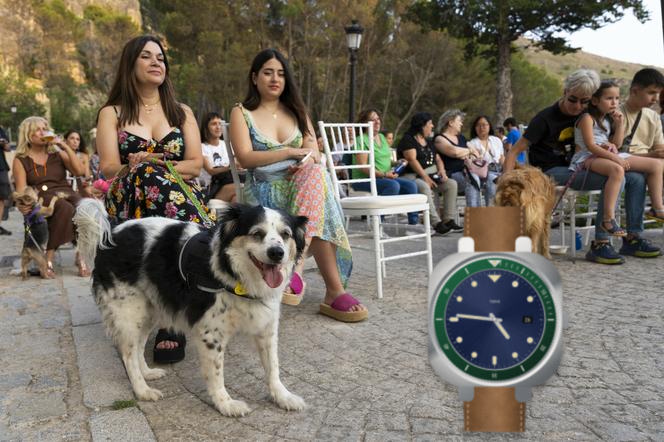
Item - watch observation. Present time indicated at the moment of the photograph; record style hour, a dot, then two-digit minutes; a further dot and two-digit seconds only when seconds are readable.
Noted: 4.46
